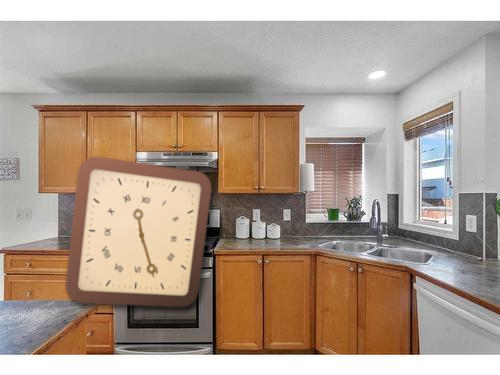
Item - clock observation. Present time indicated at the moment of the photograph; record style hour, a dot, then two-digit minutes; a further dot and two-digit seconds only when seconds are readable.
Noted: 11.26
